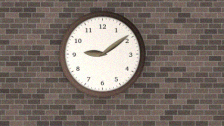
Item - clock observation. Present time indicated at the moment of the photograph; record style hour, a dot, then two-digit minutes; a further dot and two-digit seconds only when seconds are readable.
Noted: 9.09
